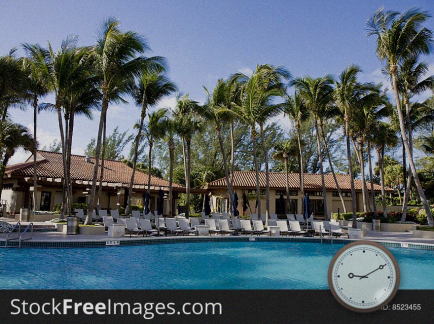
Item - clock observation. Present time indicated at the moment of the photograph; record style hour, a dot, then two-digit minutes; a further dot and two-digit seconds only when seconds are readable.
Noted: 9.10
